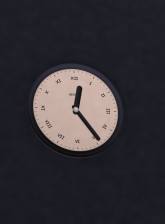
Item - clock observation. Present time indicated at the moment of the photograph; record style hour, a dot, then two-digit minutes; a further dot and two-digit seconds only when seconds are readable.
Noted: 12.24
